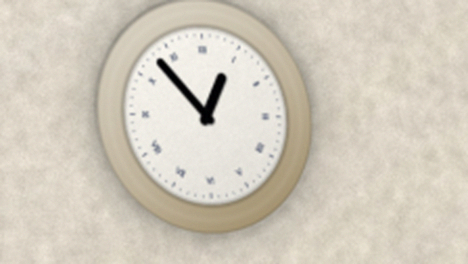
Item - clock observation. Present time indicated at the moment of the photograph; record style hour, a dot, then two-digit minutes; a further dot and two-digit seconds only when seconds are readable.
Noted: 12.53
